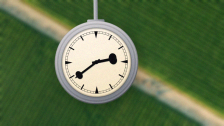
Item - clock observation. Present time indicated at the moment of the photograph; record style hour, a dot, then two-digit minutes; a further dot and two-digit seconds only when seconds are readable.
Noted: 2.39
